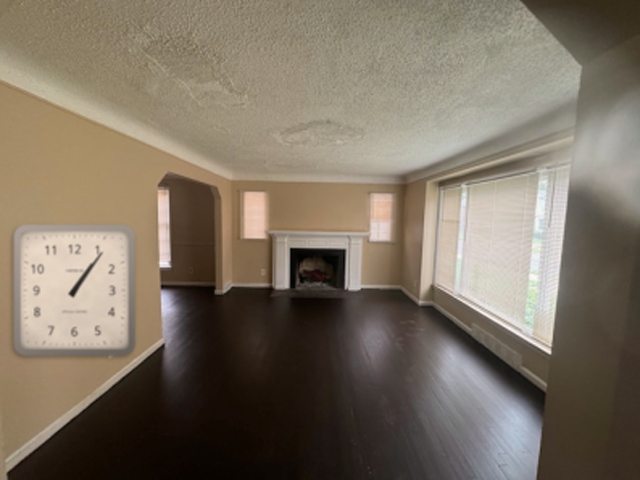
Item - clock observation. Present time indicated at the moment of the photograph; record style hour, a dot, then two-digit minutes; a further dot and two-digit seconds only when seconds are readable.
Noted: 1.06
